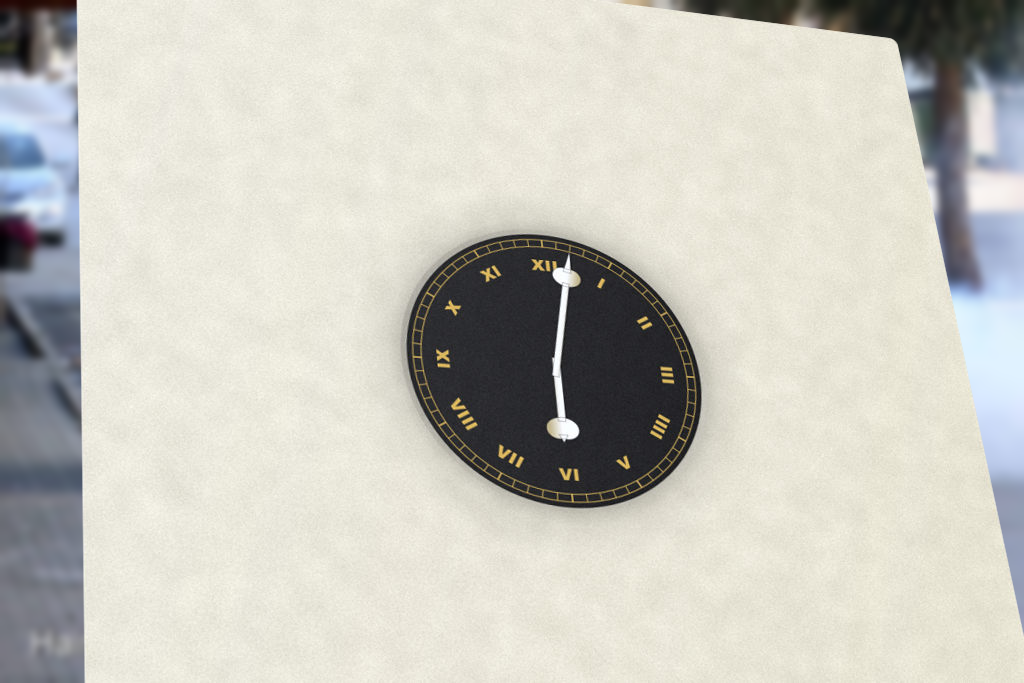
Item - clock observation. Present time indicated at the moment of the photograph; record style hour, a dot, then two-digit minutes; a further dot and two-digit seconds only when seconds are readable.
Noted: 6.02
